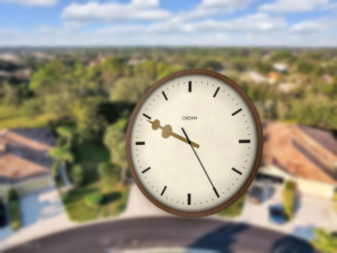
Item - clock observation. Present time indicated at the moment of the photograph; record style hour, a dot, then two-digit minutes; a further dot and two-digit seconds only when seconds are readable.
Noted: 9.49.25
